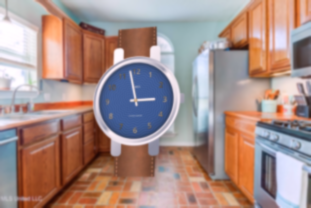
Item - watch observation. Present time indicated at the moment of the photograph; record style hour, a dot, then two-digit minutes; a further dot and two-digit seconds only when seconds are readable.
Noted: 2.58
